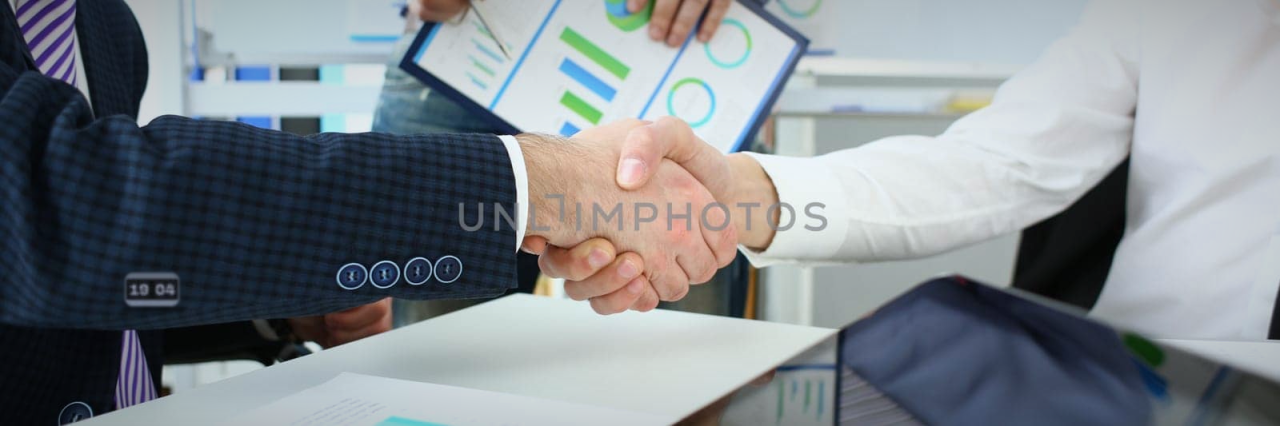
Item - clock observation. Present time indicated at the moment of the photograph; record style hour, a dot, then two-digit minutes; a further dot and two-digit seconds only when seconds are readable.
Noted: 19.04
